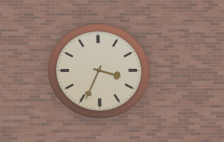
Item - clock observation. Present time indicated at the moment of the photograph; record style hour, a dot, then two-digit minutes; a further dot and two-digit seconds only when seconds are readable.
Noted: 3.34
